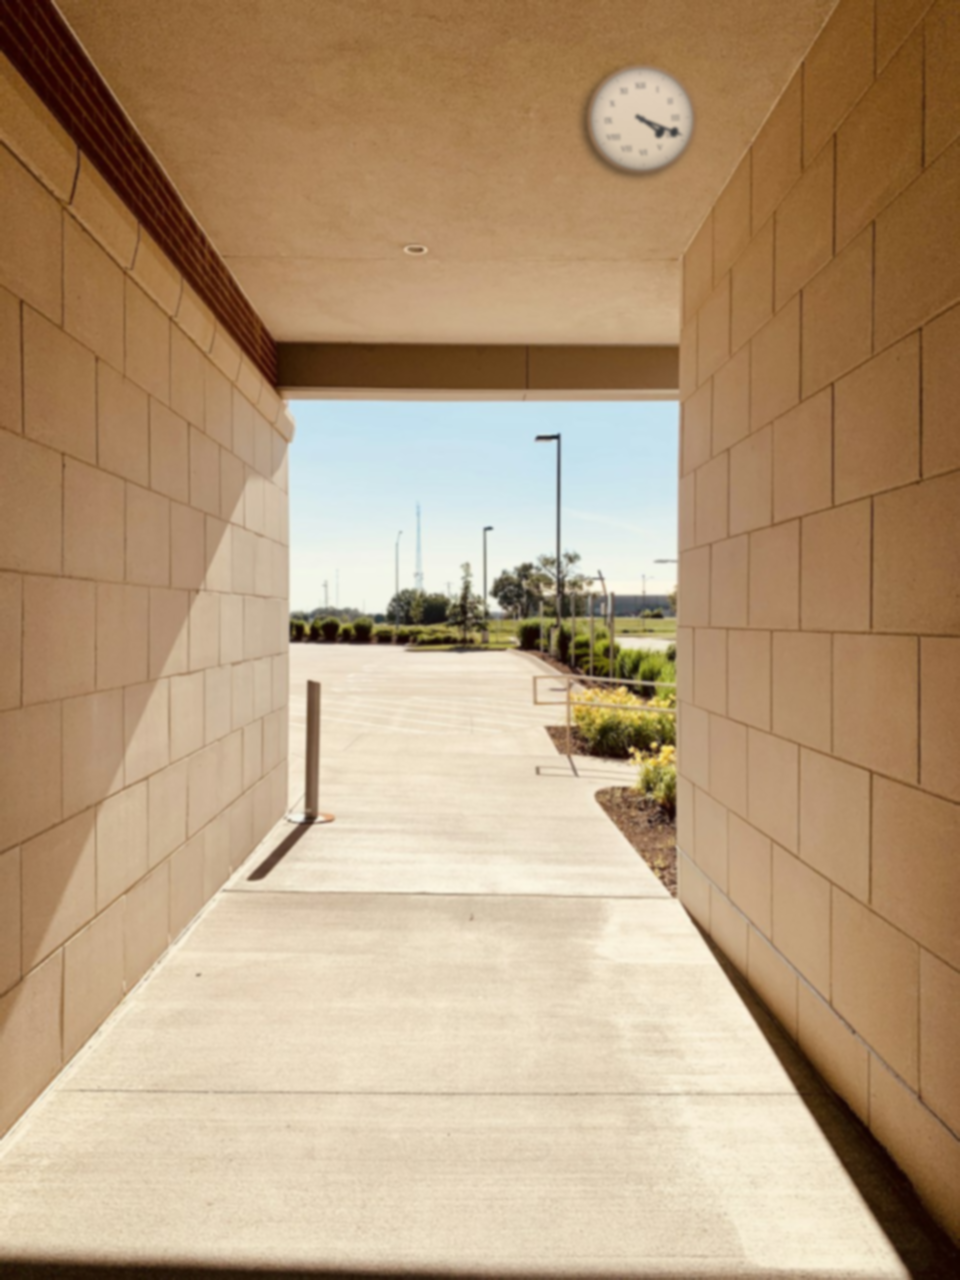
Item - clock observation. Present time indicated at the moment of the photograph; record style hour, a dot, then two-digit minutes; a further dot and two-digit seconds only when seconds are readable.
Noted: 4.19
